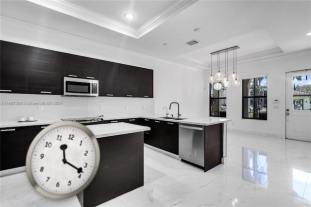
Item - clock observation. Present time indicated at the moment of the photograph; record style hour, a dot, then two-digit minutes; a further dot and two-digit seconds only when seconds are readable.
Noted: 11.18
